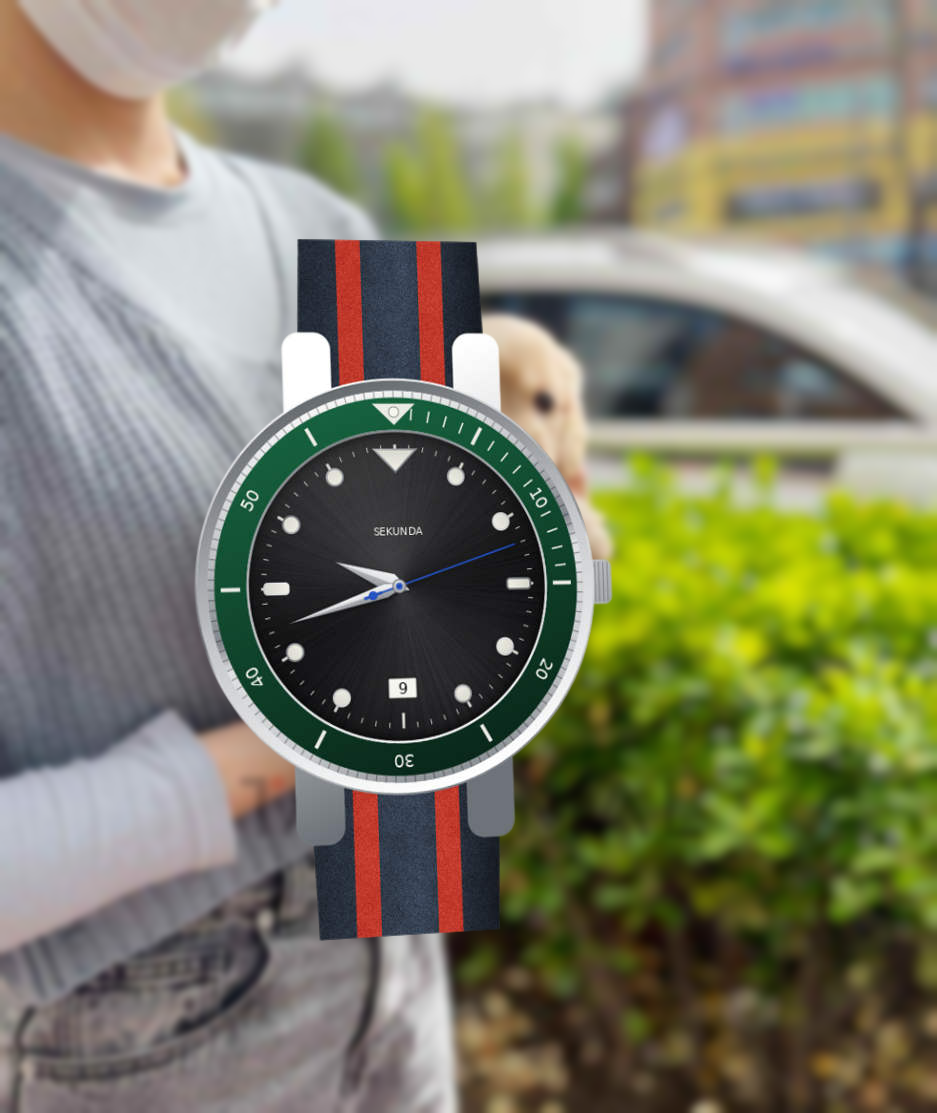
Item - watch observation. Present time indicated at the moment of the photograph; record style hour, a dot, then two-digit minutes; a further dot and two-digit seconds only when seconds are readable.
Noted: 9.42.12
